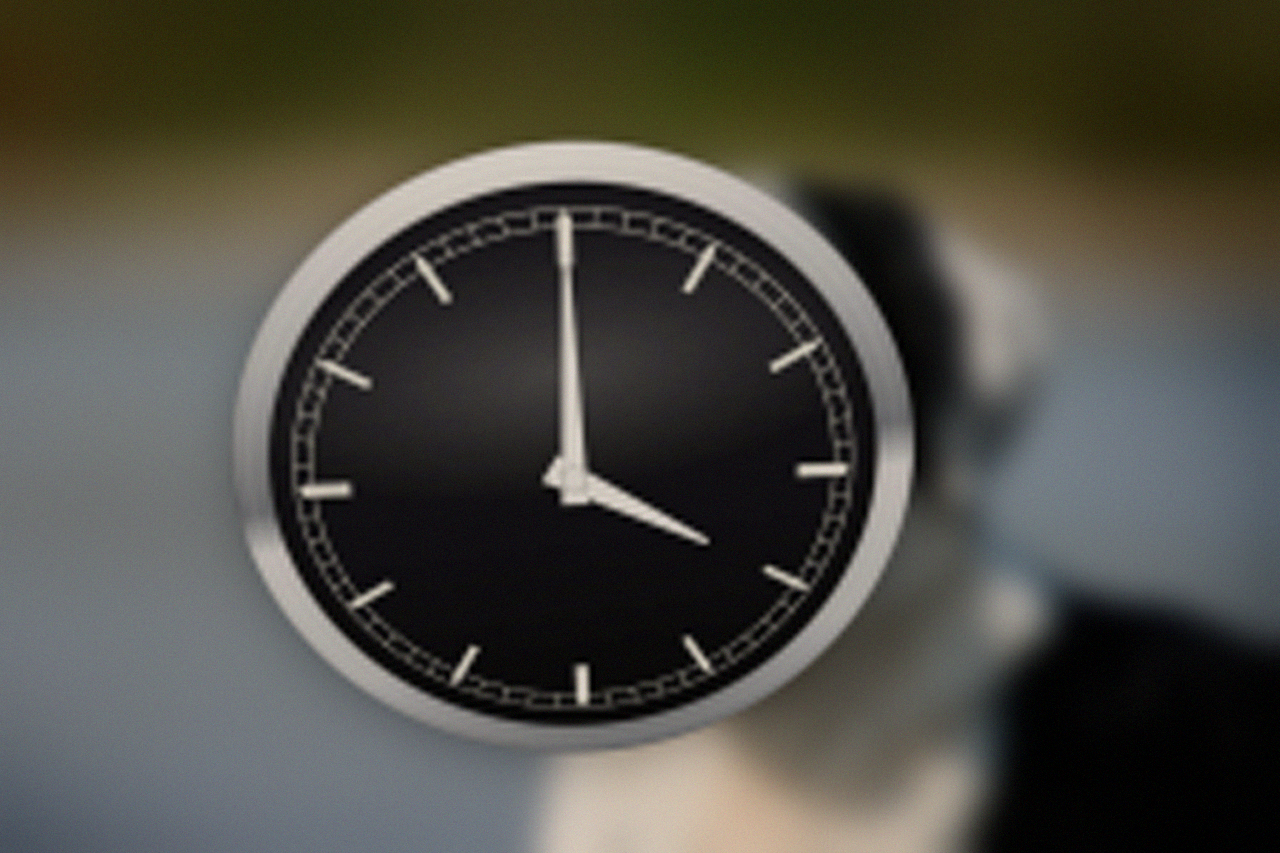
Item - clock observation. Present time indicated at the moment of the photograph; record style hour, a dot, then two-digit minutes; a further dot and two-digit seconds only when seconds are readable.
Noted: 4.00
